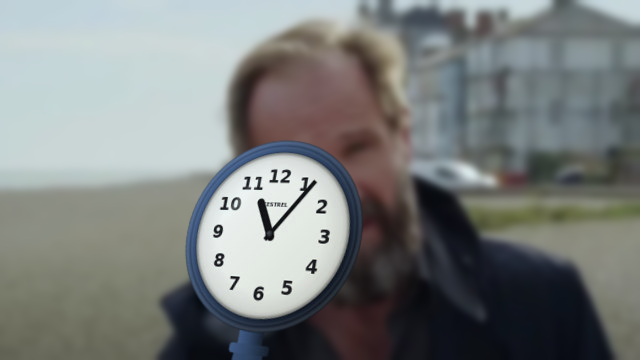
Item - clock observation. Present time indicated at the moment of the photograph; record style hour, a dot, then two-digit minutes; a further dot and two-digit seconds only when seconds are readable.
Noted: 11.06
